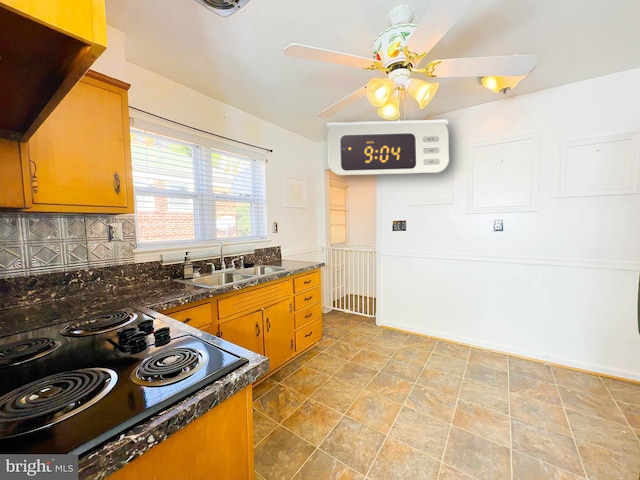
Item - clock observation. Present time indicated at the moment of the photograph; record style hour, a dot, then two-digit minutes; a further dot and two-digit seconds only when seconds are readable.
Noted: 9.04
